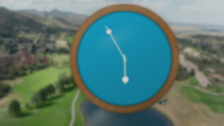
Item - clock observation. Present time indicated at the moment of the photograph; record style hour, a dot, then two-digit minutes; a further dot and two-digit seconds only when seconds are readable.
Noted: 5.55
